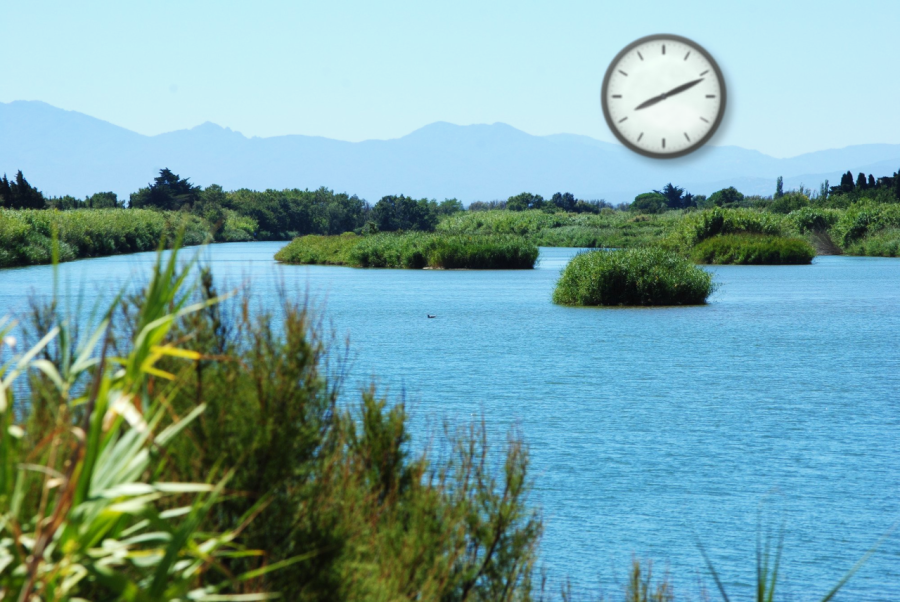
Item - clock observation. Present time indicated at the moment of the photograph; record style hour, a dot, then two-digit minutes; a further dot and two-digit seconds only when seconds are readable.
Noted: 8.11
